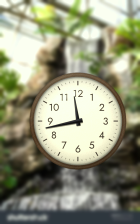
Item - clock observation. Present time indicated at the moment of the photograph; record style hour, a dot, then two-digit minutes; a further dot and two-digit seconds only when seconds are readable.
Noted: 11.43
